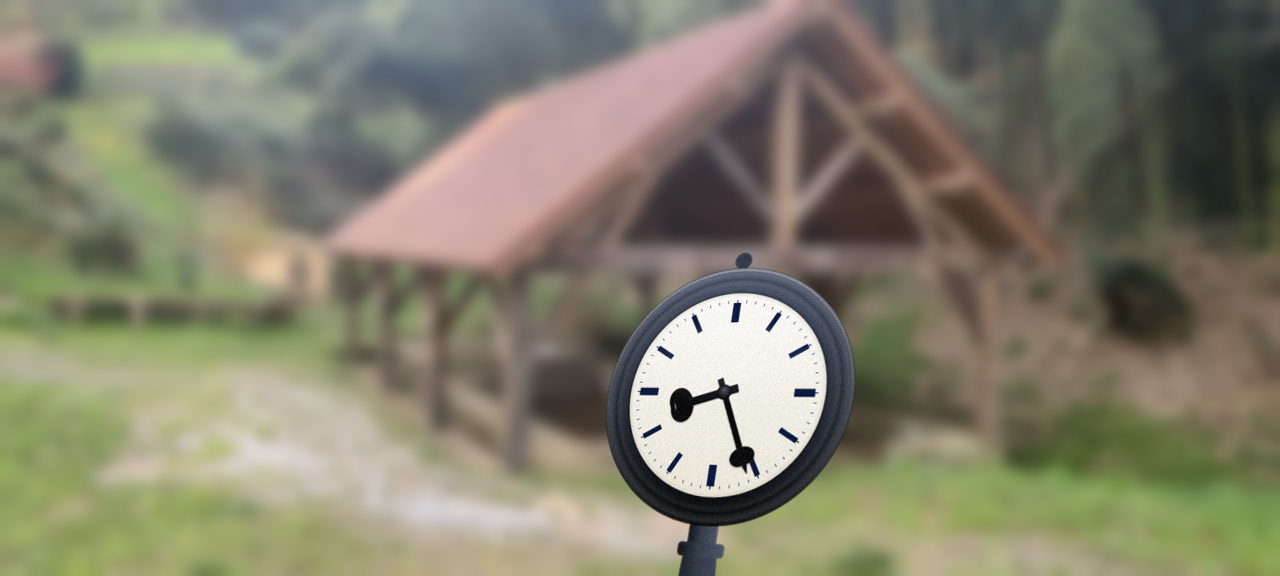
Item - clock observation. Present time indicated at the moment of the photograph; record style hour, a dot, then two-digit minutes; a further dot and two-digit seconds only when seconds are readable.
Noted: 8.26
